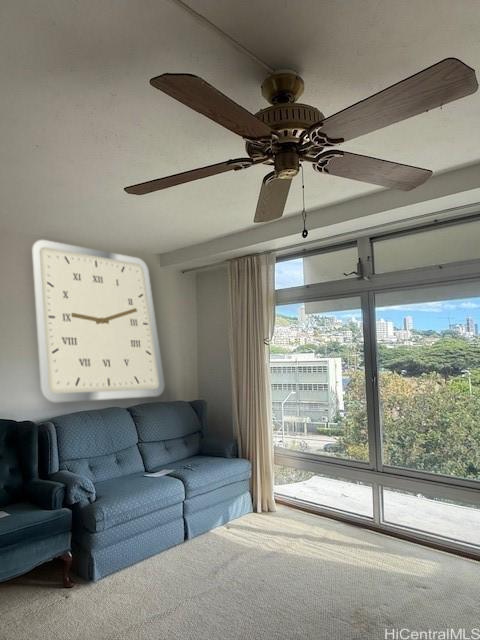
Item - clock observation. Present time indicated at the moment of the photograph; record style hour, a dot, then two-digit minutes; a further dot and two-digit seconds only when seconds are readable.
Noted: 9.12
